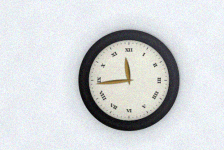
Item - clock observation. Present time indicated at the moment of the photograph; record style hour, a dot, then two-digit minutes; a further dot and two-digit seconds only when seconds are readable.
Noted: 11.44
